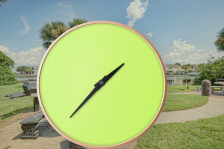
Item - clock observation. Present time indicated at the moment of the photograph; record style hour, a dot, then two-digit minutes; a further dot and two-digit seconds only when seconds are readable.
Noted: 1.37
